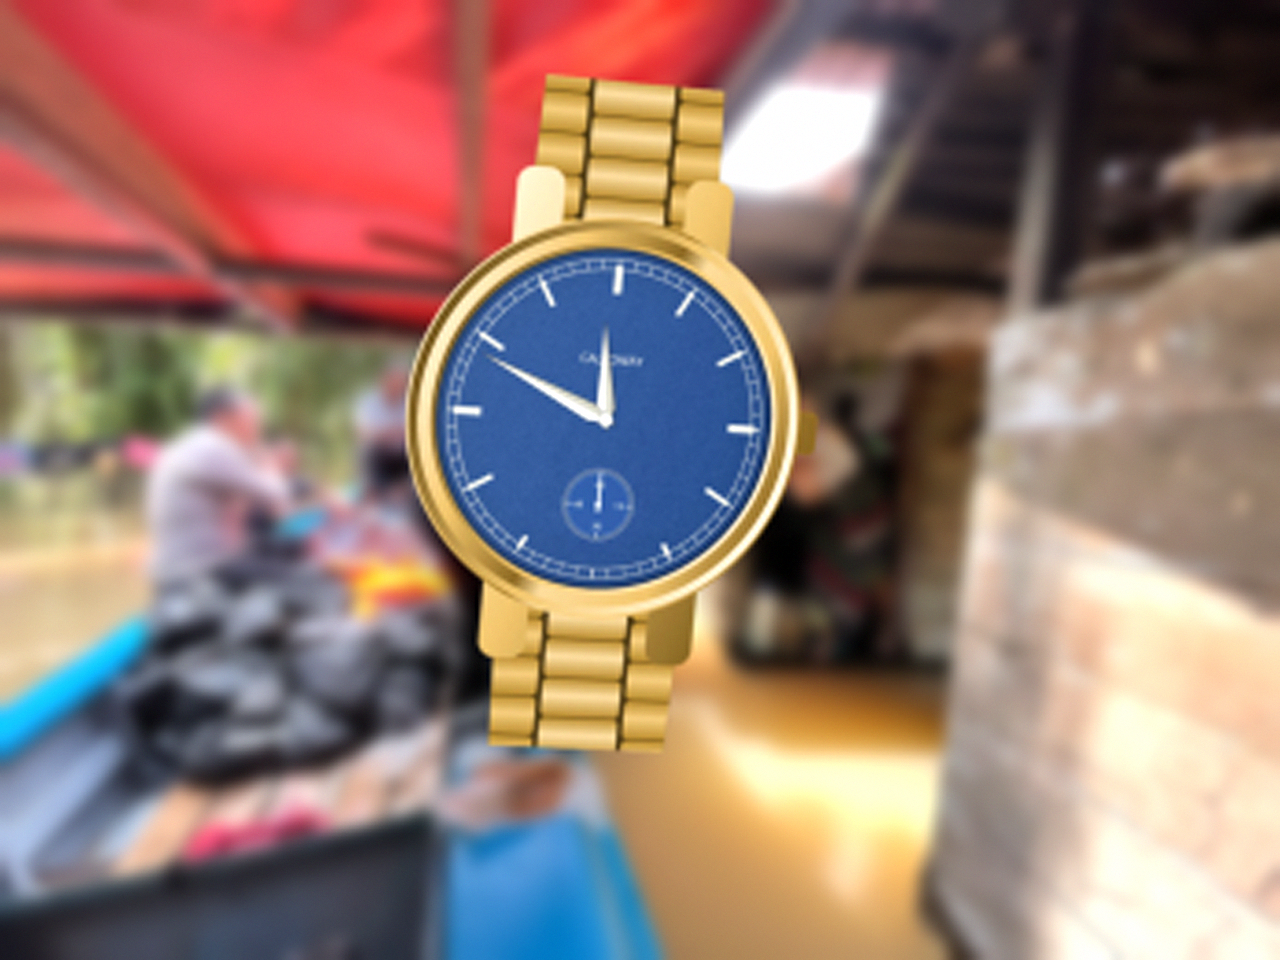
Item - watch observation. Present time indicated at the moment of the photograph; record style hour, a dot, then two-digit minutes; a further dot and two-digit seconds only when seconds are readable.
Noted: 11.49
